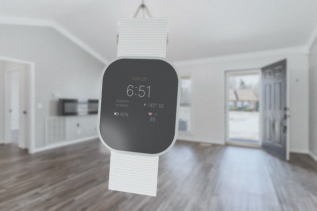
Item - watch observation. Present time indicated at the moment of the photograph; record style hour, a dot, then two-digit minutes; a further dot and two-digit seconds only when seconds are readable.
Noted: 6.51
